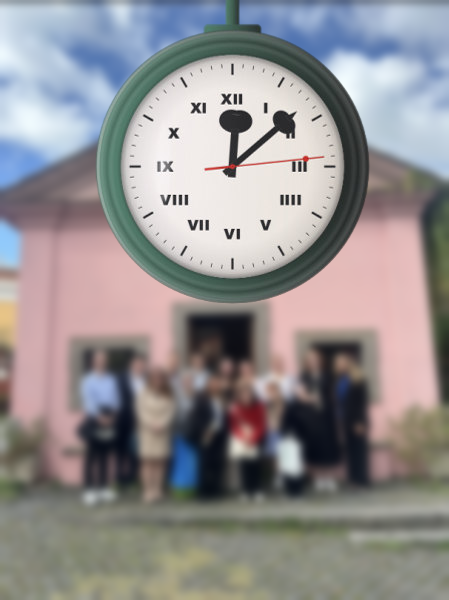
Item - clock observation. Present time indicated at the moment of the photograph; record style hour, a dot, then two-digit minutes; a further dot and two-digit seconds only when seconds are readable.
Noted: 12.08.14
